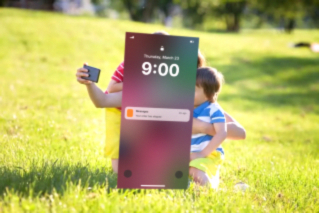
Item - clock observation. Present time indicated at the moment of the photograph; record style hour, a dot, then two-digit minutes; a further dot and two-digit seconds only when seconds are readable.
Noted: 9.00
